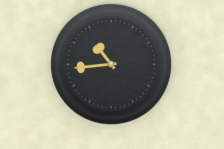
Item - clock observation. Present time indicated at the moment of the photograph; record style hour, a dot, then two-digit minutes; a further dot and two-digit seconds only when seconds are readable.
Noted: 10.44
